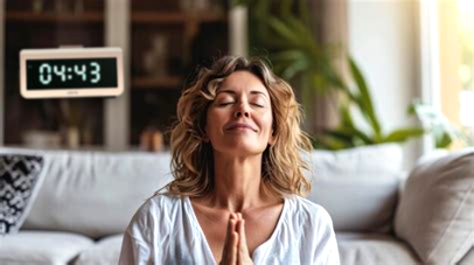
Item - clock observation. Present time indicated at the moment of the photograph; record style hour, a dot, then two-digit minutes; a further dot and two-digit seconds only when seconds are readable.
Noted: 4.43
